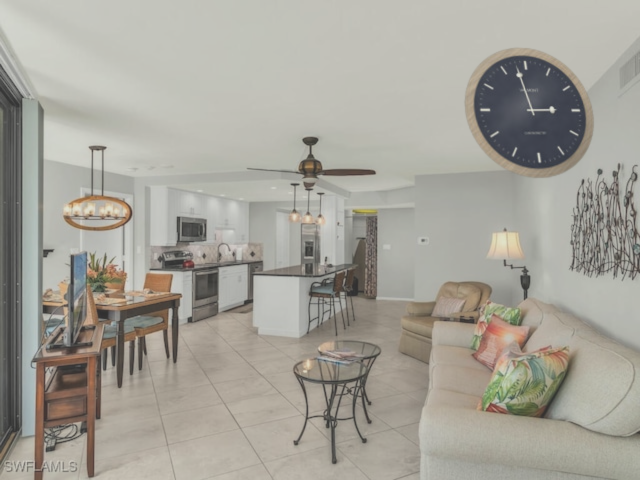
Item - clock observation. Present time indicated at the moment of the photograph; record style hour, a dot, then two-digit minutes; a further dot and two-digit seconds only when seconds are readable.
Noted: 2.58
